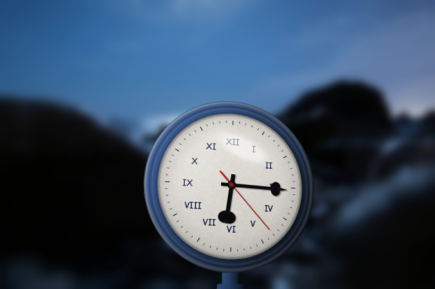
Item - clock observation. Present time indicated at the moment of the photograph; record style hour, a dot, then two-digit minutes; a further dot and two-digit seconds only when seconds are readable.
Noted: 6.15.23
